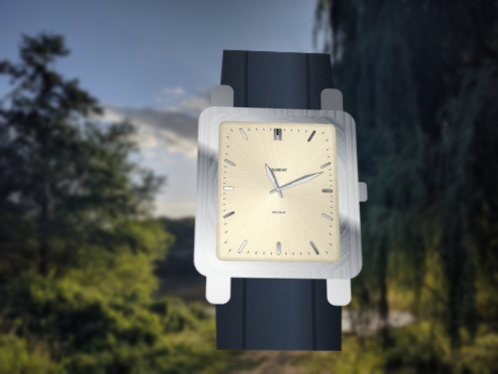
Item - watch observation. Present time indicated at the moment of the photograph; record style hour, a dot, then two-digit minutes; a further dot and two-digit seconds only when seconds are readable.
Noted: 11.11
